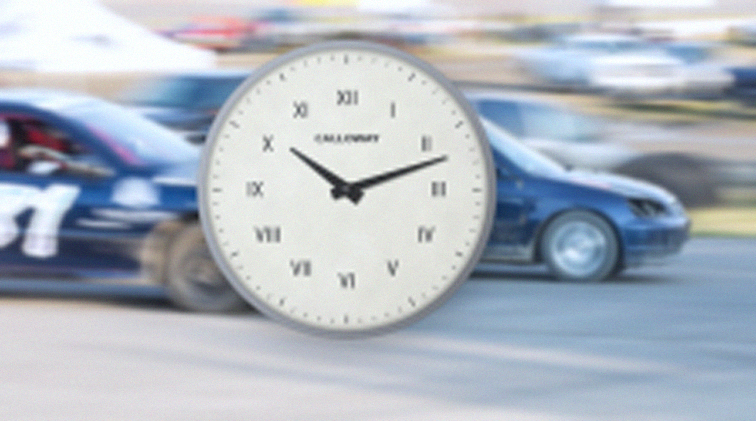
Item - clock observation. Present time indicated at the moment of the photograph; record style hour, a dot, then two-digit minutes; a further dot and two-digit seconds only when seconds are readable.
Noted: 10.12
